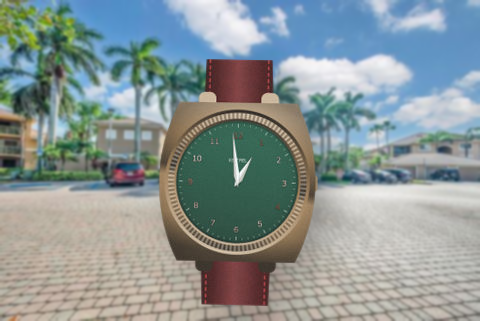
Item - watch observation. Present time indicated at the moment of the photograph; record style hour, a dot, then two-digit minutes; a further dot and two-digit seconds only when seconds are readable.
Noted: 12.59
